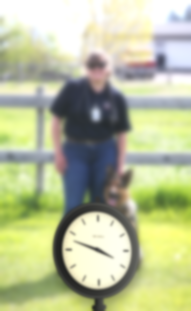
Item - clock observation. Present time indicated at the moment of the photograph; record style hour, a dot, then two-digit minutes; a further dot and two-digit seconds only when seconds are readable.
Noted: 3.48
